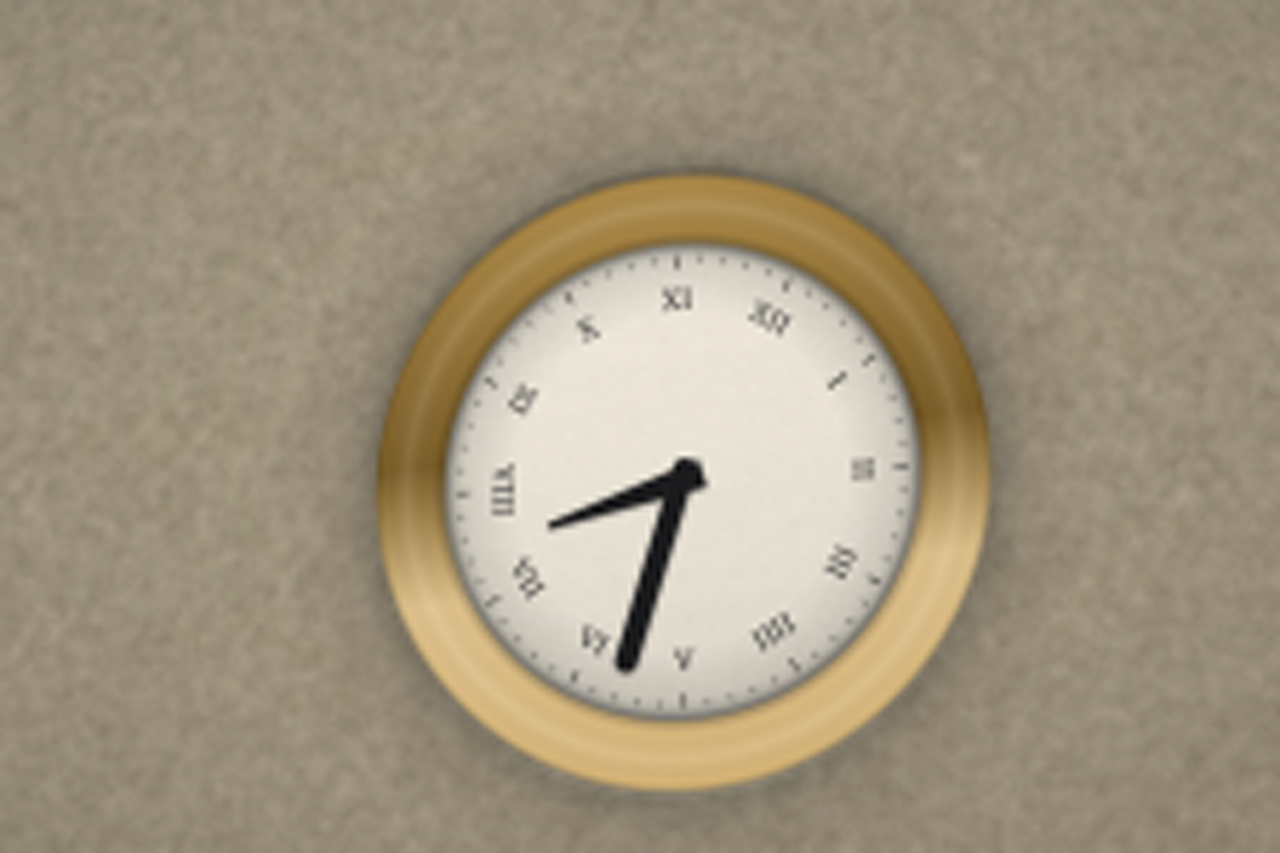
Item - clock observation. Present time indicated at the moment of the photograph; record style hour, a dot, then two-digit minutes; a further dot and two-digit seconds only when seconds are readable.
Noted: 7.28
